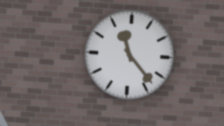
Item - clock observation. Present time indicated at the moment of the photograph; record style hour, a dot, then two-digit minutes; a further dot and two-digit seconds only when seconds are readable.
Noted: 11.23
